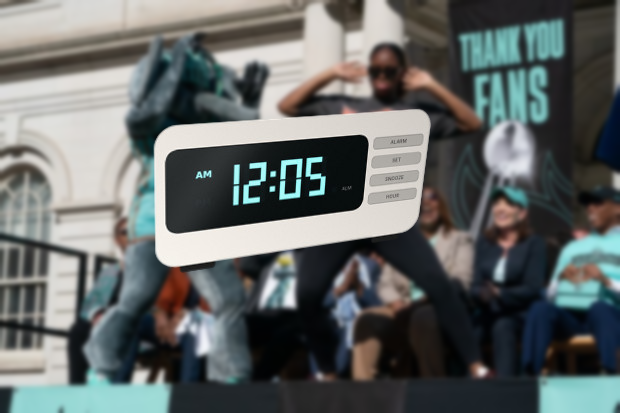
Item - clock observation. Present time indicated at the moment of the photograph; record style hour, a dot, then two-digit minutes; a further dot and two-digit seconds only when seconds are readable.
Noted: 12.05
